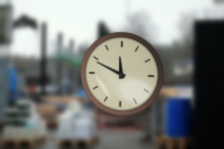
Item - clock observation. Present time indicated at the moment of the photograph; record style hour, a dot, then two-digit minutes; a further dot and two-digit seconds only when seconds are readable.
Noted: 11.49
